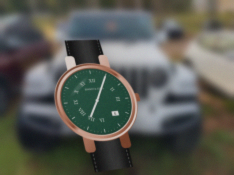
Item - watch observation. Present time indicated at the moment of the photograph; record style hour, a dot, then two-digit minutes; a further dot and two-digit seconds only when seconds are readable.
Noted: 7.05
